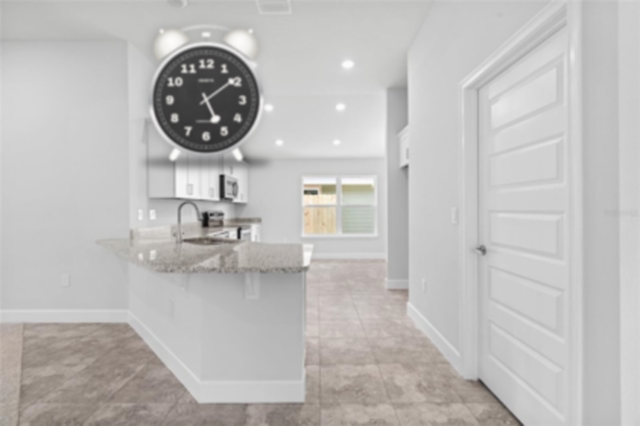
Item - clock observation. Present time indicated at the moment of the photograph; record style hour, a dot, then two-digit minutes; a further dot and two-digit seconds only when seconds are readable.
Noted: 5.09
